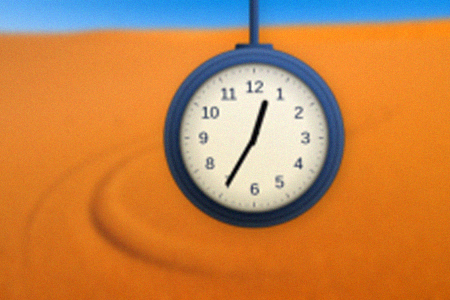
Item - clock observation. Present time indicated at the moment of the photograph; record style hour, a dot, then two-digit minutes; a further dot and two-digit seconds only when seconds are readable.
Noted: 12.35
